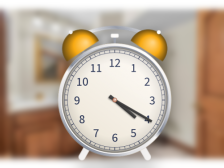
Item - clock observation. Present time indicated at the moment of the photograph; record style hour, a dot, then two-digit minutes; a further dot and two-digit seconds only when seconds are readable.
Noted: 4.20
